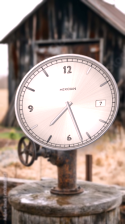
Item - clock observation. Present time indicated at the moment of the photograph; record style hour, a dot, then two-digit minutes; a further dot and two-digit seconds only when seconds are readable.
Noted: 7.27
